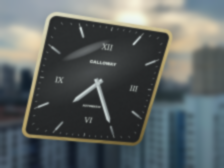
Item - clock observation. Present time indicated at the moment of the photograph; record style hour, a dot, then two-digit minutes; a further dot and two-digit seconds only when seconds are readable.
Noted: 7.25
